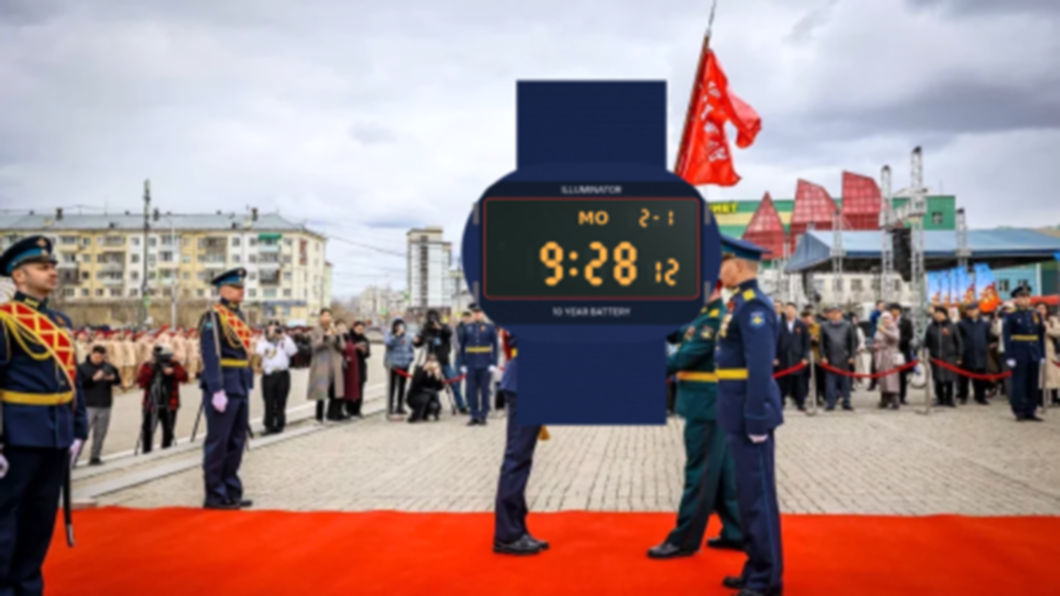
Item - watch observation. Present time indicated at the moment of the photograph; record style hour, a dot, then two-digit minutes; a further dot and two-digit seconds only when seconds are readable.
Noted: 9.28.12
